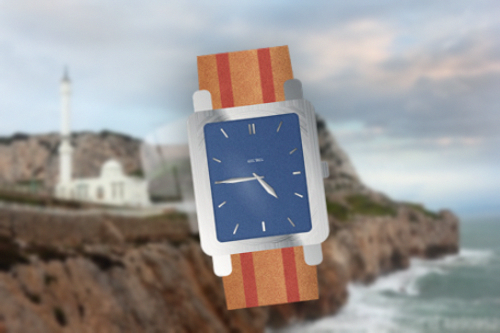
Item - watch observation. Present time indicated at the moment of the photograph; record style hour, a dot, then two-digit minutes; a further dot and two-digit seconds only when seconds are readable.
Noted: 4.45
